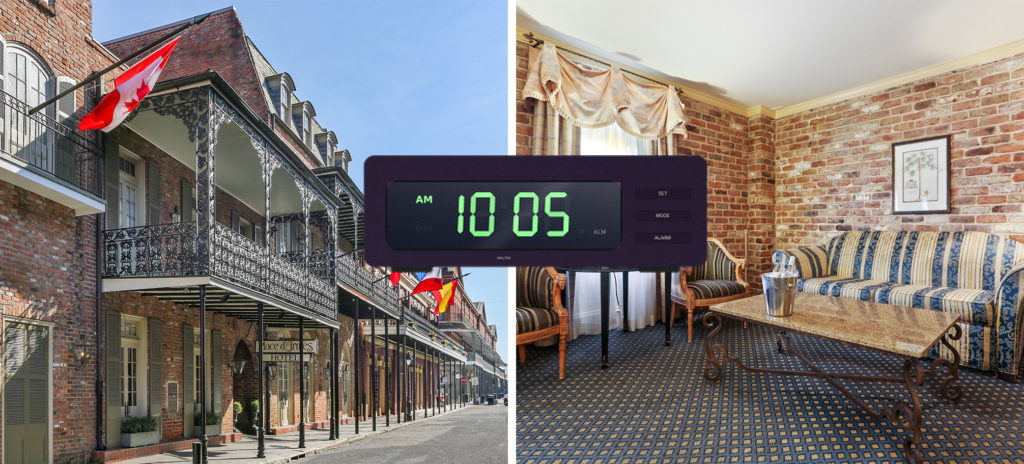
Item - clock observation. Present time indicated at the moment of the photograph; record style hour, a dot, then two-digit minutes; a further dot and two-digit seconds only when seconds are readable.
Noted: 10.05
